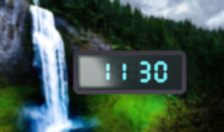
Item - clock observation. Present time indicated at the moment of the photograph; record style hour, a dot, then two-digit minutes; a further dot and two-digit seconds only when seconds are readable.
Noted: 11.30
